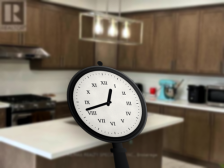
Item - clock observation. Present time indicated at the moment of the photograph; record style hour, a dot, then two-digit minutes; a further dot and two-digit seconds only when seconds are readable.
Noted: 12.42
